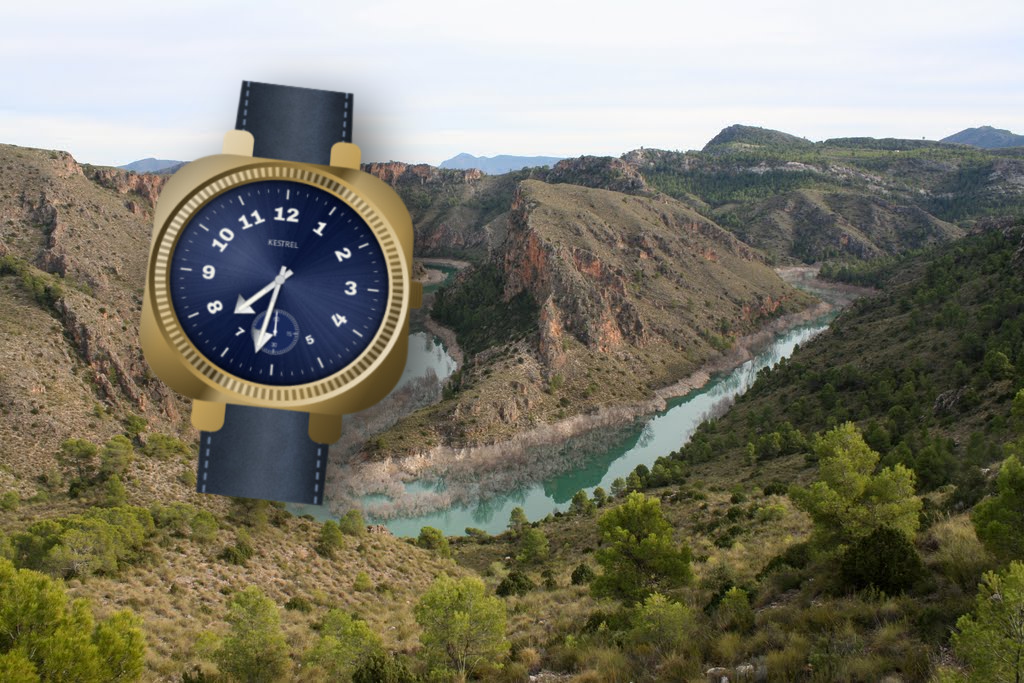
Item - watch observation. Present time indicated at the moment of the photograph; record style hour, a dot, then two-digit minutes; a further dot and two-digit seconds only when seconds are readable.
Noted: 7.32
